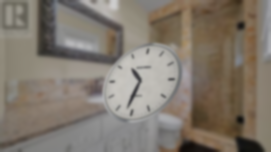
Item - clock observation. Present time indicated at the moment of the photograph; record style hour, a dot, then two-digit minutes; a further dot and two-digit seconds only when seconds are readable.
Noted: 10.32
